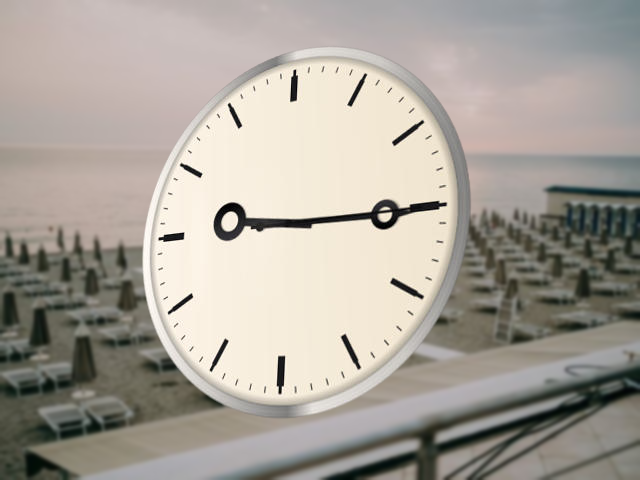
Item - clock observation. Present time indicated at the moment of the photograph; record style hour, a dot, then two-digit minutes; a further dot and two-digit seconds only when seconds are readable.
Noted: 9.15.15
